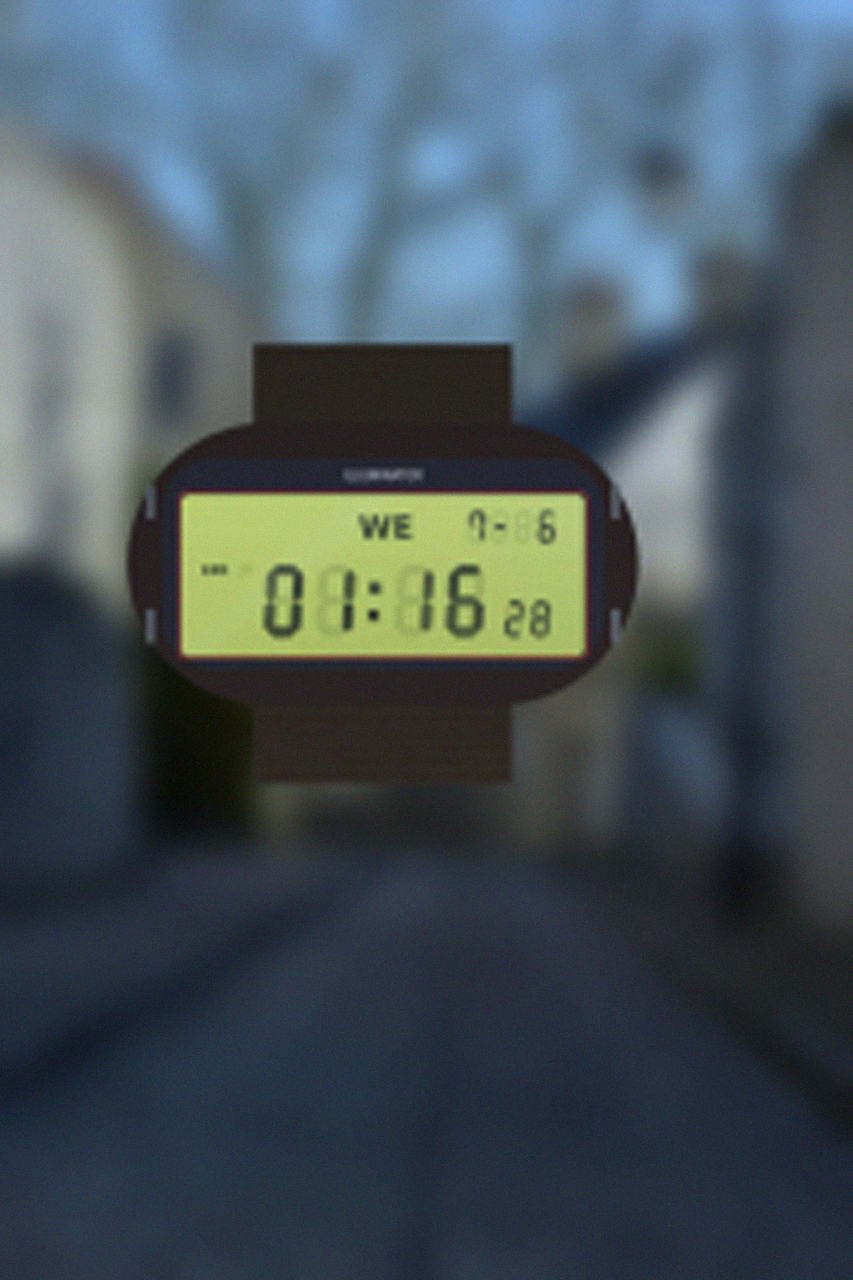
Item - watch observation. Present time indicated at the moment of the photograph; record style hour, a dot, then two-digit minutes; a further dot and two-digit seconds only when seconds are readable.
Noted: 1.16.28
